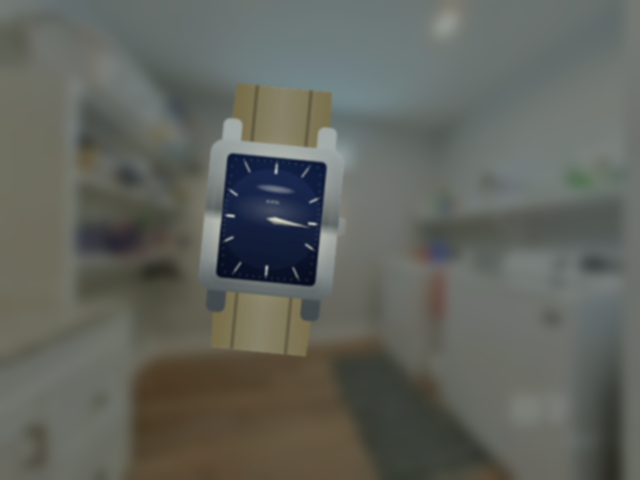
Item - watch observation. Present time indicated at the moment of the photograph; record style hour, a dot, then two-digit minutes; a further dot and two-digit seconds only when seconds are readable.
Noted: 3.16
